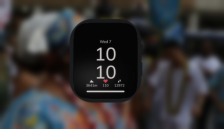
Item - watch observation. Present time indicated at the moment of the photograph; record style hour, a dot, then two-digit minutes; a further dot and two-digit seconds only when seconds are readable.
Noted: 10.10
